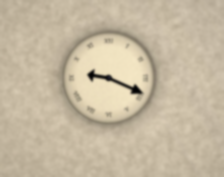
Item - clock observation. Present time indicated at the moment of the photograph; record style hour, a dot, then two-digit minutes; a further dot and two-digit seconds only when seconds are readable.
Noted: 9.19
